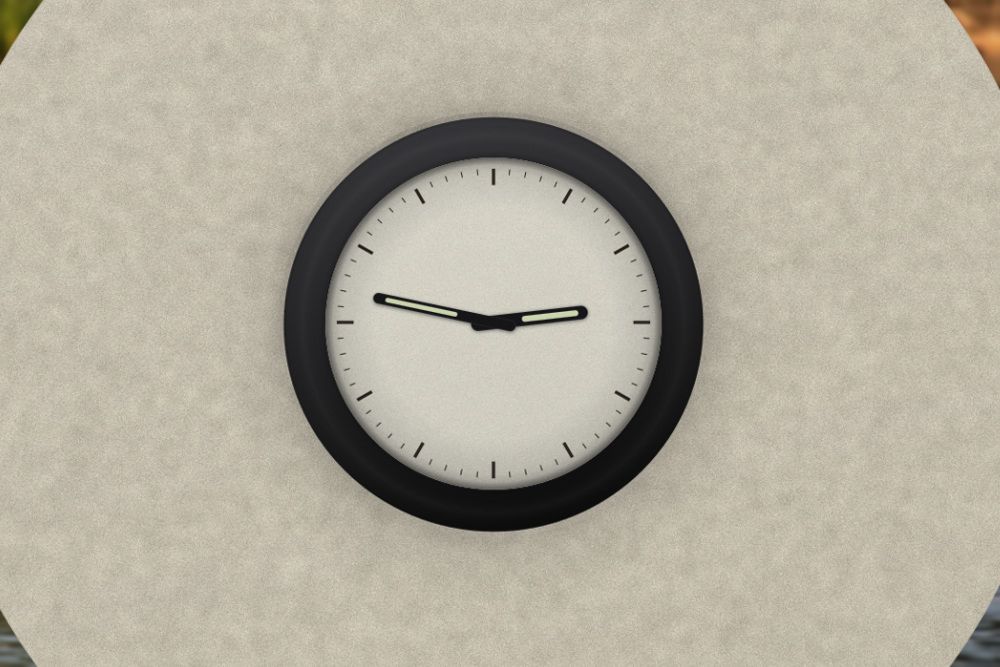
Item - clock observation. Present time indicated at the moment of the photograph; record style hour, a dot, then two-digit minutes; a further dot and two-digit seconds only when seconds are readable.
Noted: 2.47
